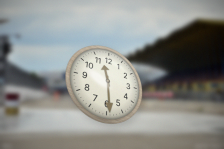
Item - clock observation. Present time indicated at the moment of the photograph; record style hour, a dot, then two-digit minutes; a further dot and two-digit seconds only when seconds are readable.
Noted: 11.29
